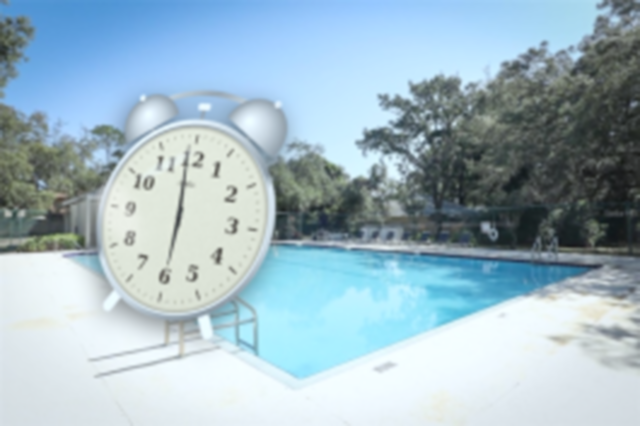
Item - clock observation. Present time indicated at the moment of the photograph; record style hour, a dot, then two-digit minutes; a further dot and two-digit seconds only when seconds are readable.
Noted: 5.59
